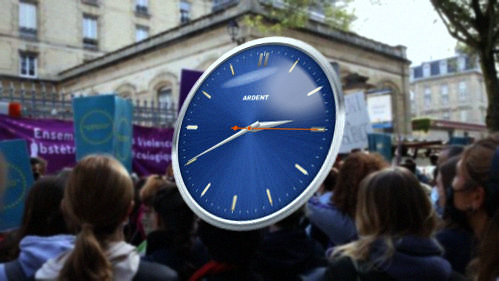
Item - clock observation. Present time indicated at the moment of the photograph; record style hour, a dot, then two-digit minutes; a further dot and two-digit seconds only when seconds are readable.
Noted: 2.40.15
